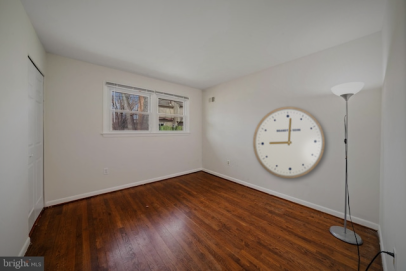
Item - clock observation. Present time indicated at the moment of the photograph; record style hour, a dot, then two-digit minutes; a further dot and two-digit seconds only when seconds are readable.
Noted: 9.01
